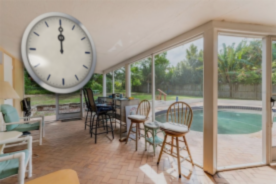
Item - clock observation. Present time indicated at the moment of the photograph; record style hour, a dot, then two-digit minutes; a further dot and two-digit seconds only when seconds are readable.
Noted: 12.00
